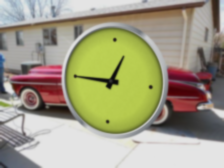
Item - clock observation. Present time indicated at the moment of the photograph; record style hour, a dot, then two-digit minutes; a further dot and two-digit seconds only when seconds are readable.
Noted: 12.45
